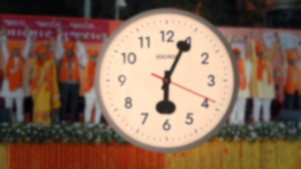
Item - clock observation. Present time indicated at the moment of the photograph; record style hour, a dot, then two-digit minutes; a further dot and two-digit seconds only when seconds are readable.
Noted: 6.04.19
